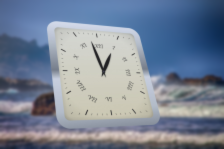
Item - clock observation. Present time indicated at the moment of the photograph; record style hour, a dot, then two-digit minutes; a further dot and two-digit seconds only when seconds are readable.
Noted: 12.58
